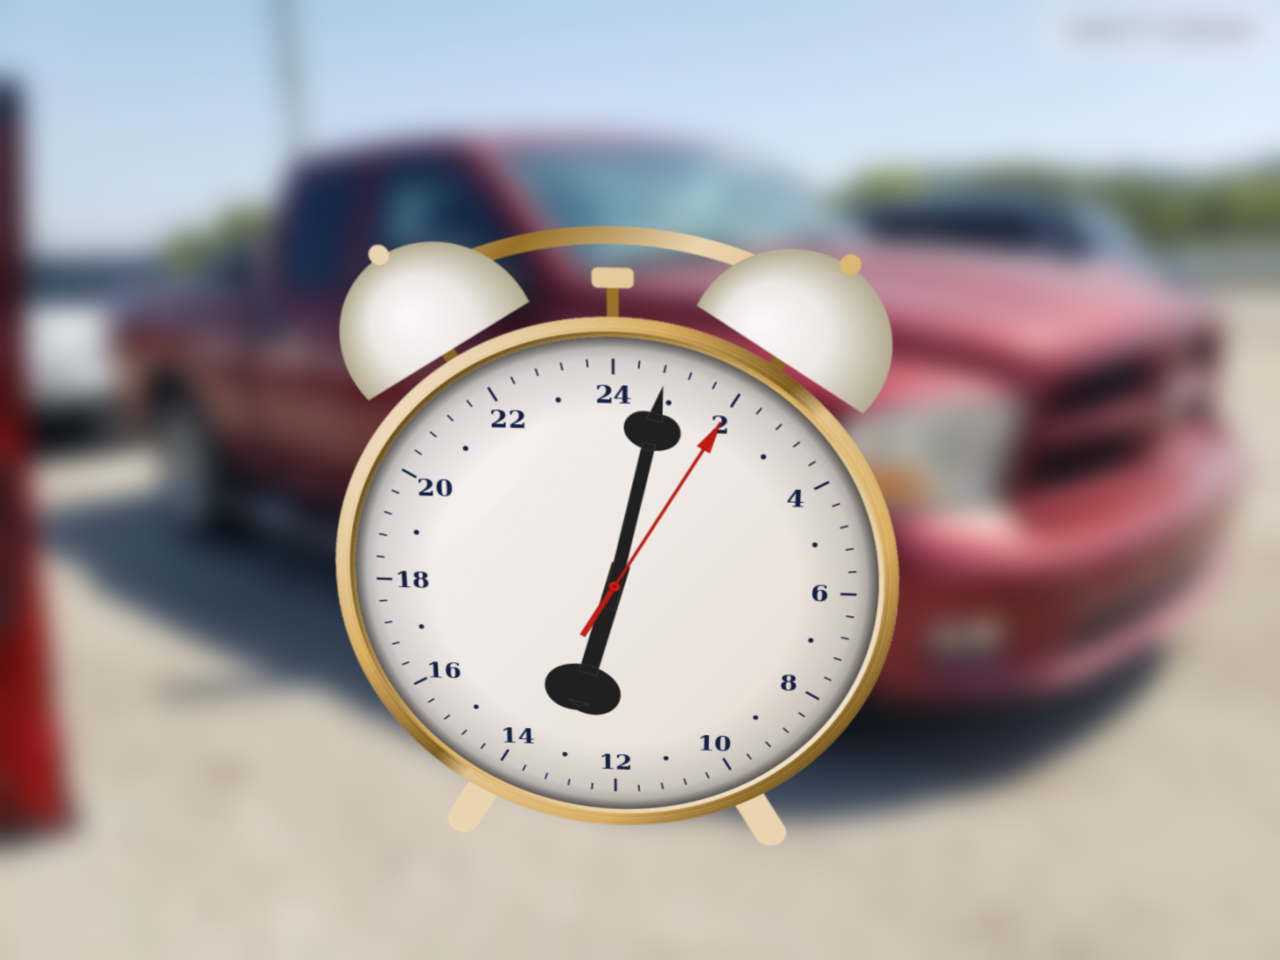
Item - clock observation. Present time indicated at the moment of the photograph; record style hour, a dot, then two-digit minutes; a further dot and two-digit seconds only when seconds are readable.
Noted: 13.02.05
